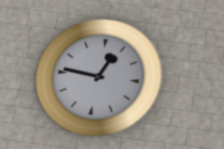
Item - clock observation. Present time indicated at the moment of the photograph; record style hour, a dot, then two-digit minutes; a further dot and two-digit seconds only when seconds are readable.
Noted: 12.46
